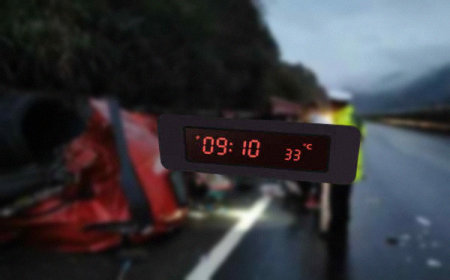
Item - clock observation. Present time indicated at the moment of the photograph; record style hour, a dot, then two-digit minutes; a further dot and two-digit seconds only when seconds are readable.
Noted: 9.10
